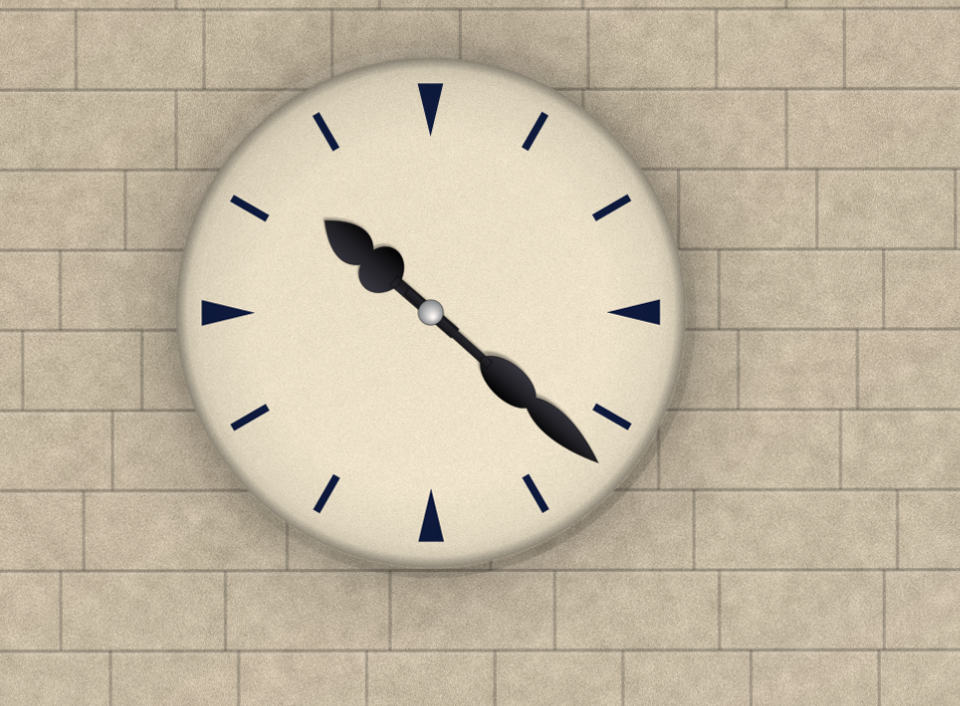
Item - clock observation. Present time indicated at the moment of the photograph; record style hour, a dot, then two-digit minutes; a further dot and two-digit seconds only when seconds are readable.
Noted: 10.22
